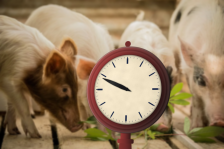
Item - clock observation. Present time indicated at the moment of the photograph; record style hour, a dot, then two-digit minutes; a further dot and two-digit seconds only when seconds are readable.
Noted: 9.49
